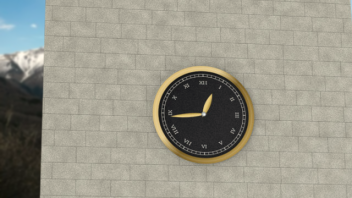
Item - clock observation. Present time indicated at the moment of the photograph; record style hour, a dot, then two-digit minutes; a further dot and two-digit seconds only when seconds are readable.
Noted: 12.44
